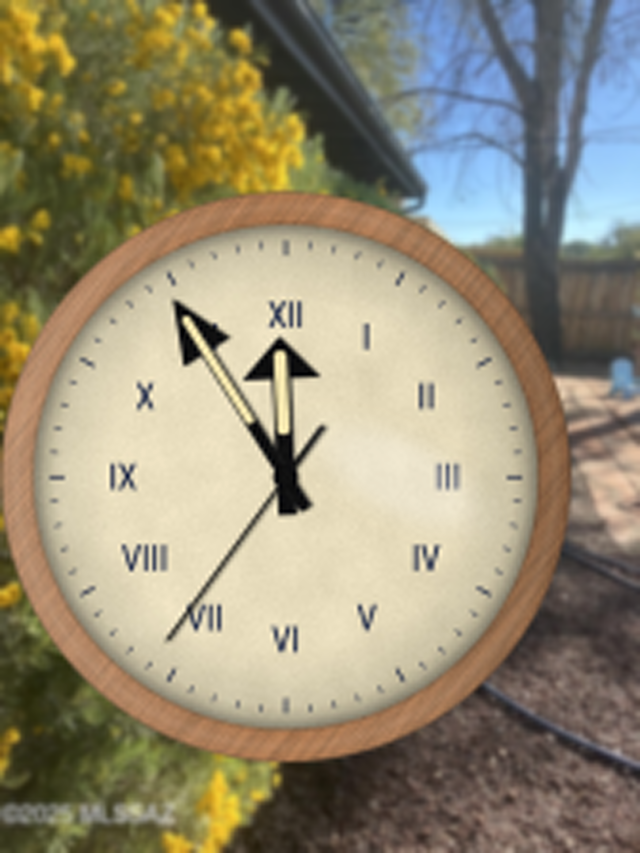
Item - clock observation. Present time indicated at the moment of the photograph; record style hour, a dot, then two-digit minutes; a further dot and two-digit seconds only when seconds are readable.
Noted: 11.54.36
